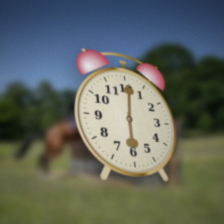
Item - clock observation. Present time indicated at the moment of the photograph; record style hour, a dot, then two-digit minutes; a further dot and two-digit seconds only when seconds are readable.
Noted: 6.01
